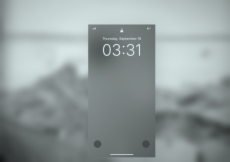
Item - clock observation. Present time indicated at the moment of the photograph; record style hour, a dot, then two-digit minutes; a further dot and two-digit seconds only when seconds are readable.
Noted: 3.31
